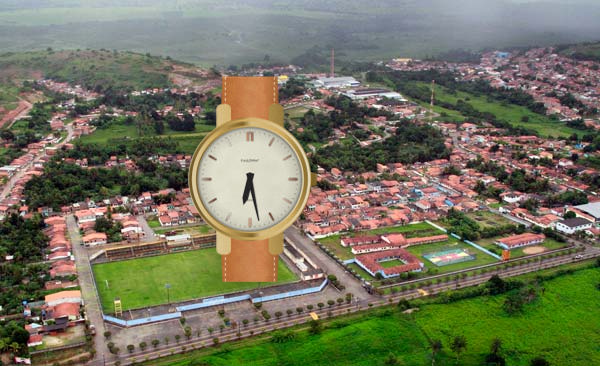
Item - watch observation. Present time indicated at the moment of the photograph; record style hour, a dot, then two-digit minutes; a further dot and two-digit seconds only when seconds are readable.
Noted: 6.28
